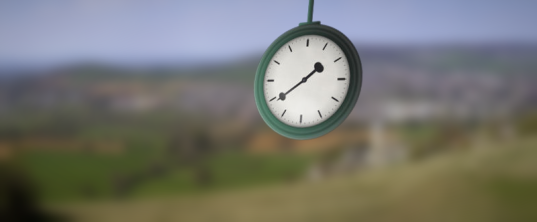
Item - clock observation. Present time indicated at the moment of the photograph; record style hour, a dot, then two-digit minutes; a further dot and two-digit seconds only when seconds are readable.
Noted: 1.39
